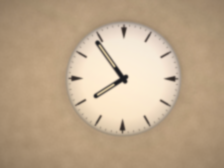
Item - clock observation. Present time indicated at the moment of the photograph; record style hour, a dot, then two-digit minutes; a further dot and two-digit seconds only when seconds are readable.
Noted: 7.54
